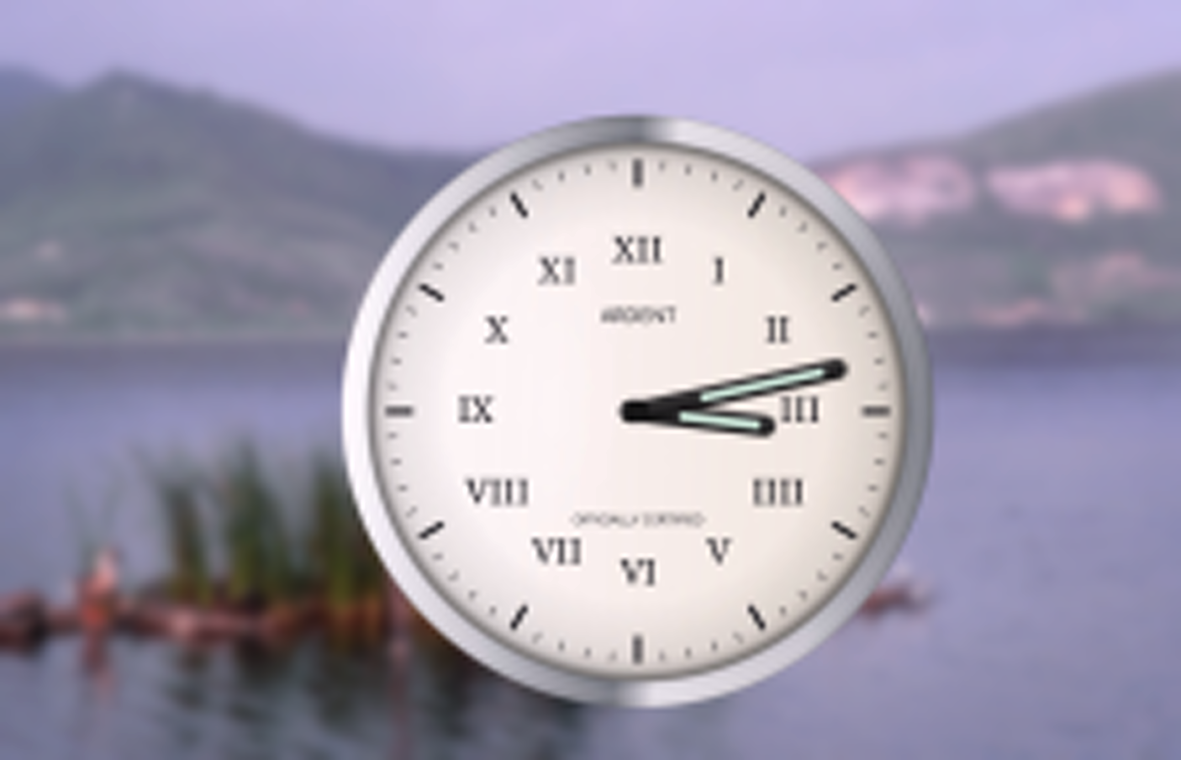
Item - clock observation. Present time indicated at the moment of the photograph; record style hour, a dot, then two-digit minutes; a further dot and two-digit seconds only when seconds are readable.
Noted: 3.13
